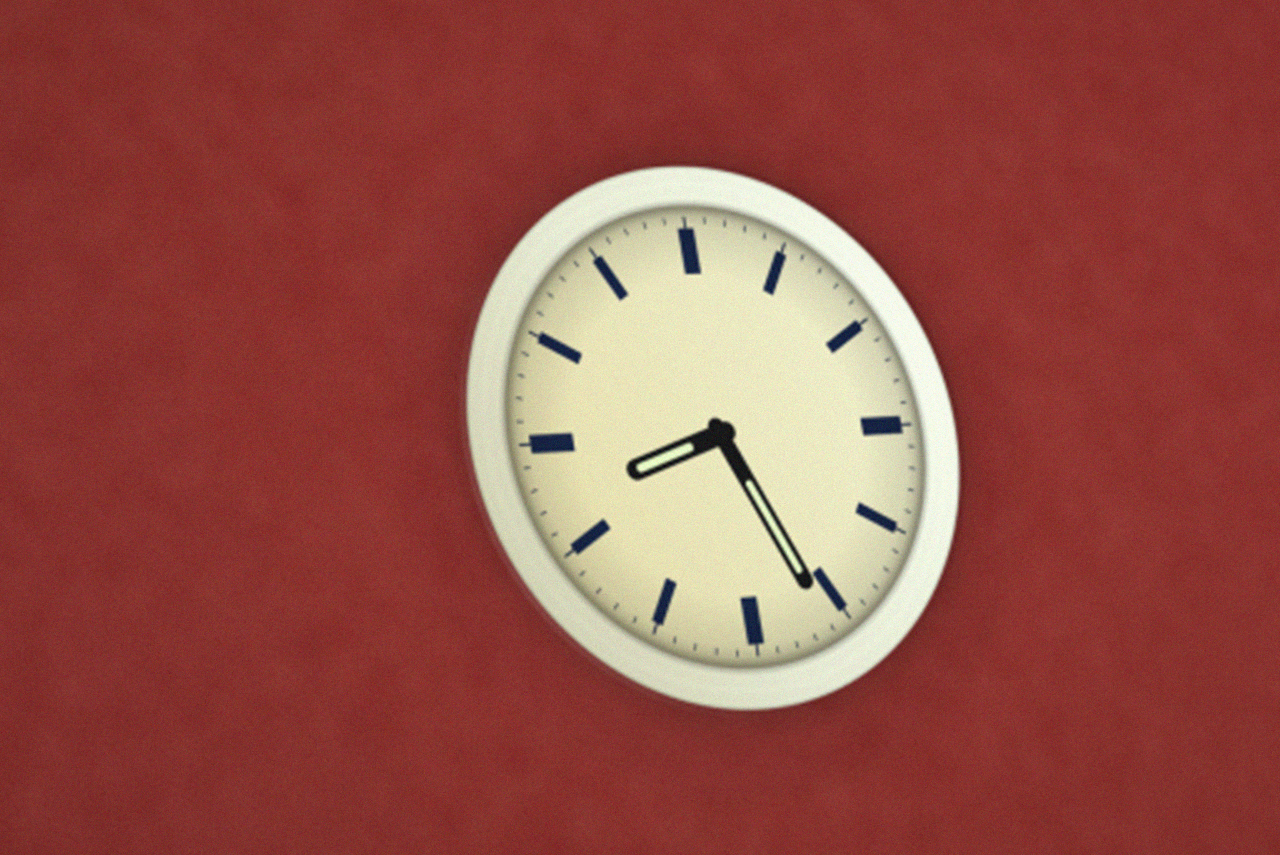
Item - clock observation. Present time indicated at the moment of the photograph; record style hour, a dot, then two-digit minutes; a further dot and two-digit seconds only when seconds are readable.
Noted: 8.26
